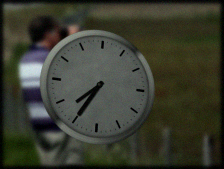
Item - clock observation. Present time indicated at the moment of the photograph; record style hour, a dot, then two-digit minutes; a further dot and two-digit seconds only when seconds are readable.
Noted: 7.35
